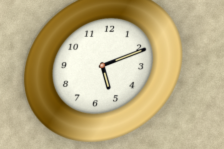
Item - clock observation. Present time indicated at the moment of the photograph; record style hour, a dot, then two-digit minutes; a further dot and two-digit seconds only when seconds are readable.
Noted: 5.11
